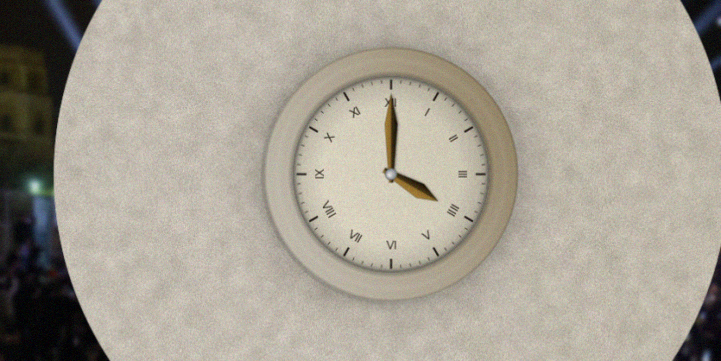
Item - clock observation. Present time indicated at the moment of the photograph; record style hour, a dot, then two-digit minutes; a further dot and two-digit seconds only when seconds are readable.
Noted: 4.00
